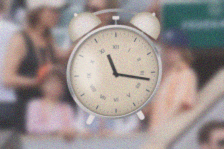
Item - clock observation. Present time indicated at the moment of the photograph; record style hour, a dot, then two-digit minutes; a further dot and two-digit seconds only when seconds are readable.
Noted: 11.17
